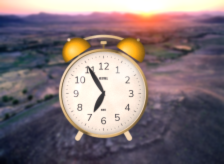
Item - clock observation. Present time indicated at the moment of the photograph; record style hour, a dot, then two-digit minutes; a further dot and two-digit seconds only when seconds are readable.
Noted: 6.55
